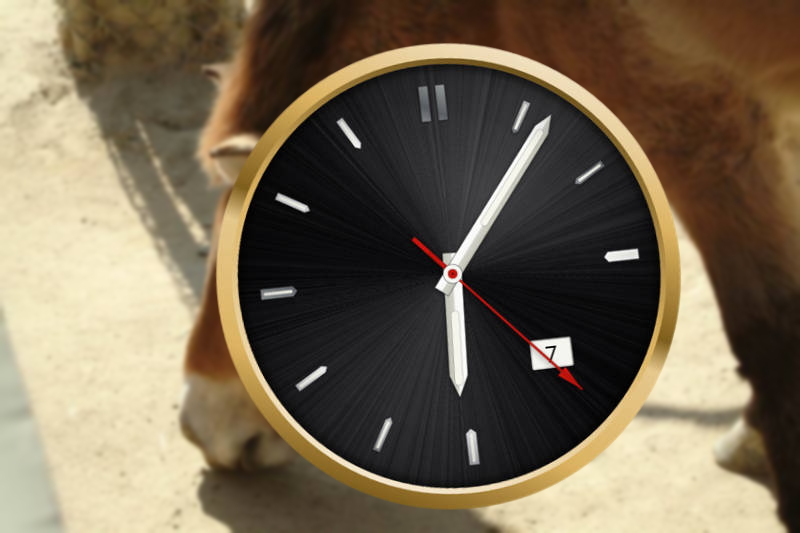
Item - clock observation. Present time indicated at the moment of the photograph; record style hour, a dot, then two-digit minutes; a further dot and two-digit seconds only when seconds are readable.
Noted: 6.06.23
